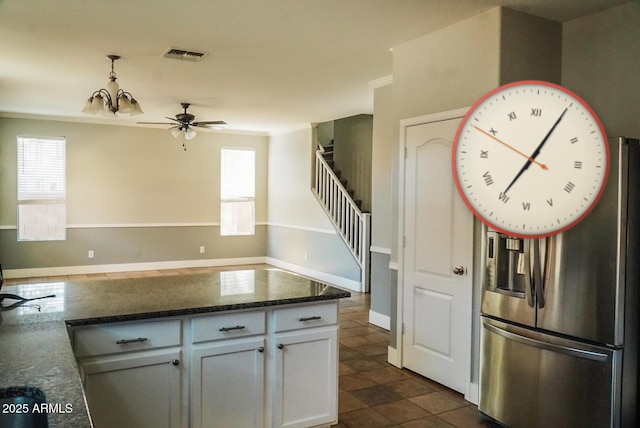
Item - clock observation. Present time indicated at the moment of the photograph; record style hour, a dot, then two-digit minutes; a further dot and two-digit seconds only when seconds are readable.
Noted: 7.04.49
